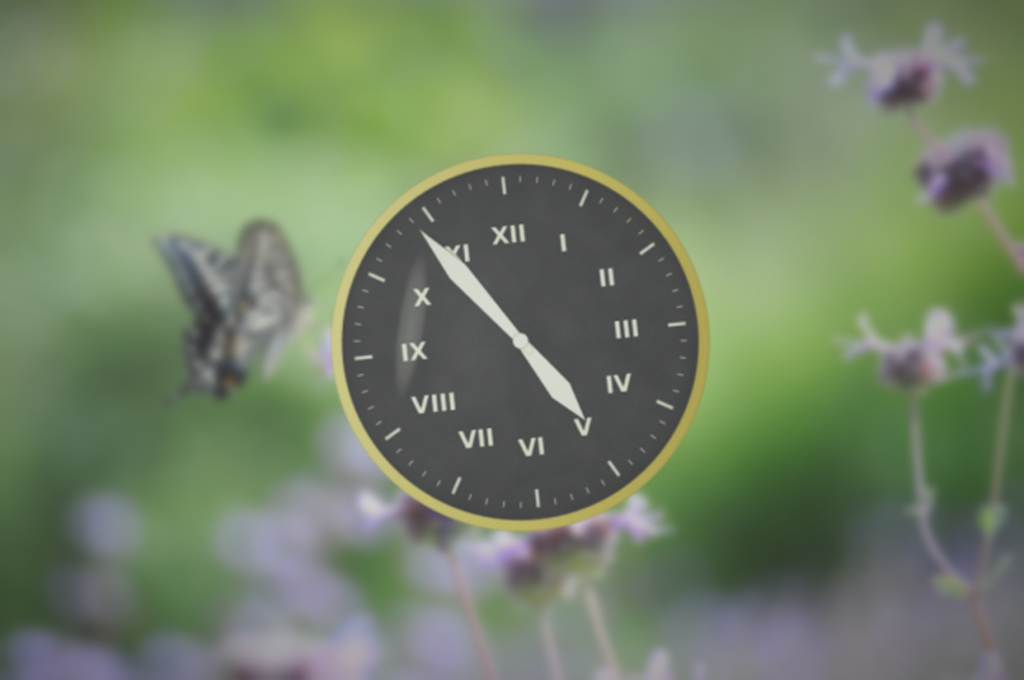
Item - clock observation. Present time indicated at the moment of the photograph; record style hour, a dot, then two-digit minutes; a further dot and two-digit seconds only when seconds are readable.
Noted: 4.54
